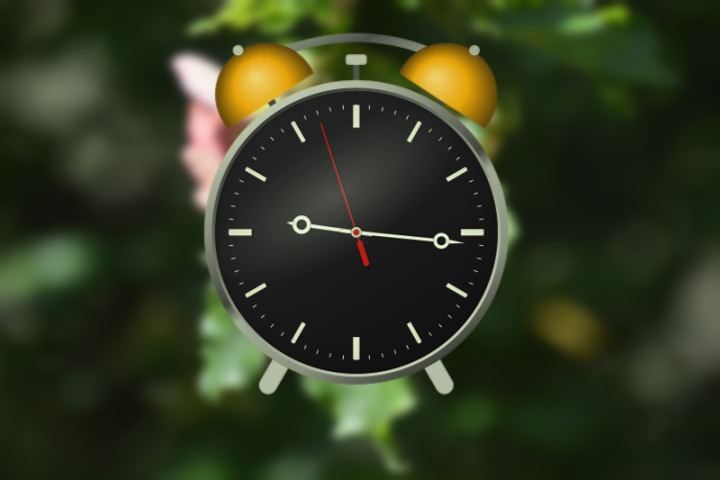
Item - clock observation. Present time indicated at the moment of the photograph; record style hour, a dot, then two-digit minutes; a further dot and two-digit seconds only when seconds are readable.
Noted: 9.15.57
